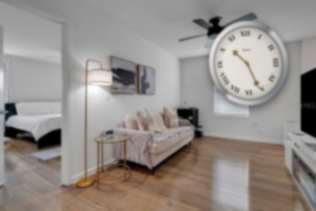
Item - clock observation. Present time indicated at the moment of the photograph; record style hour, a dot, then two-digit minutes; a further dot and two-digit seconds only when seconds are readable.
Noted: 10.26
